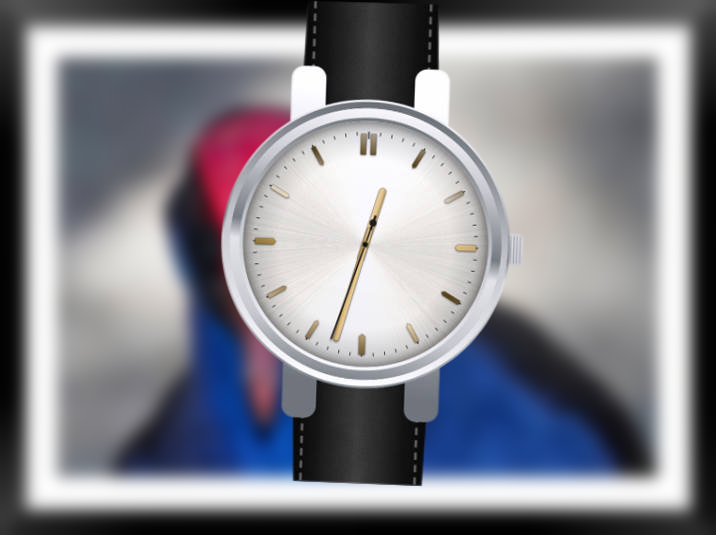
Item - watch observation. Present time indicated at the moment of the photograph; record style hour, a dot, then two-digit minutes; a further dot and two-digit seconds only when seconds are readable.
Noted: 12.32.33
